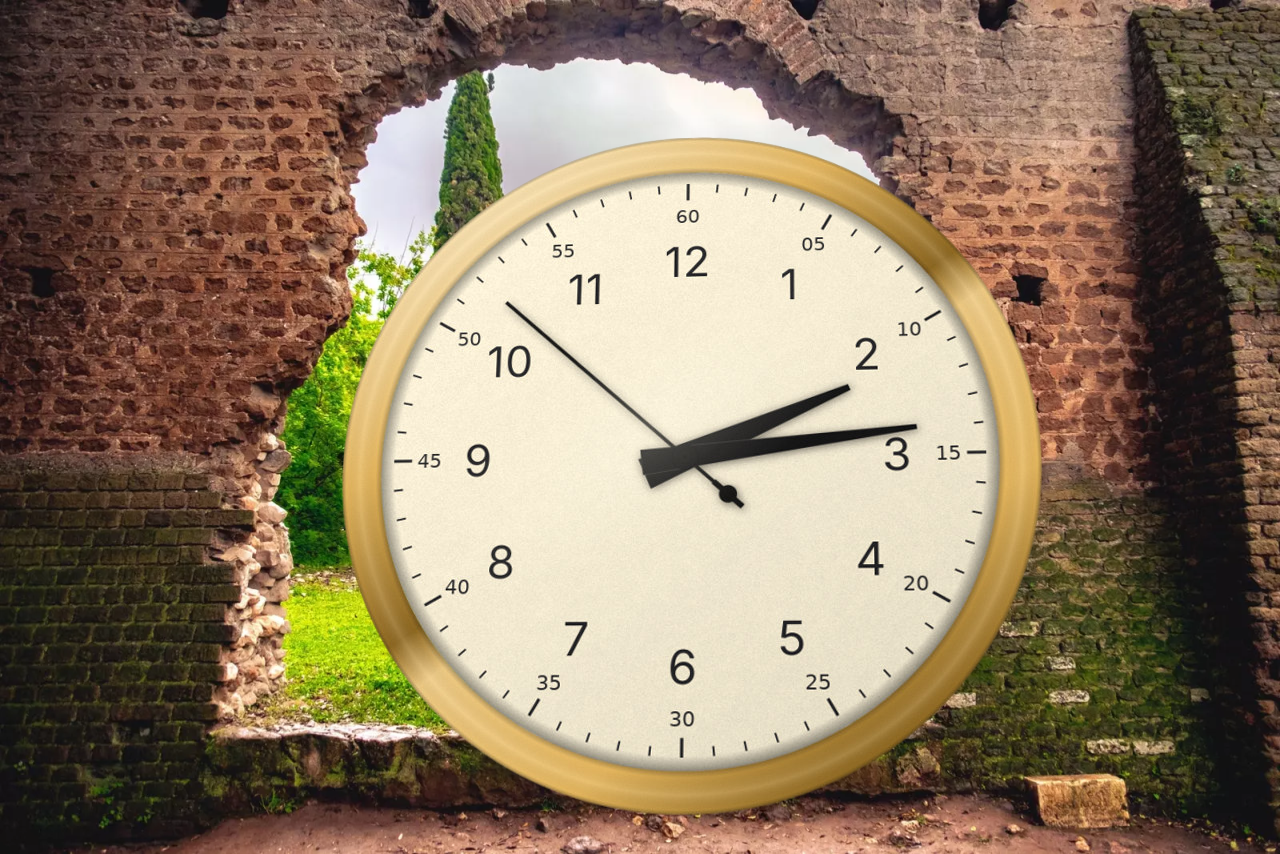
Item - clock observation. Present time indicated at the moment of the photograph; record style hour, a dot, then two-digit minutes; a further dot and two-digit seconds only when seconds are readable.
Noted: 2.13.52
